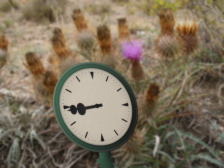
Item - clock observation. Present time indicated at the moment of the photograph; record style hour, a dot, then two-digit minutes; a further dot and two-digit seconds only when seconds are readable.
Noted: 8.44
